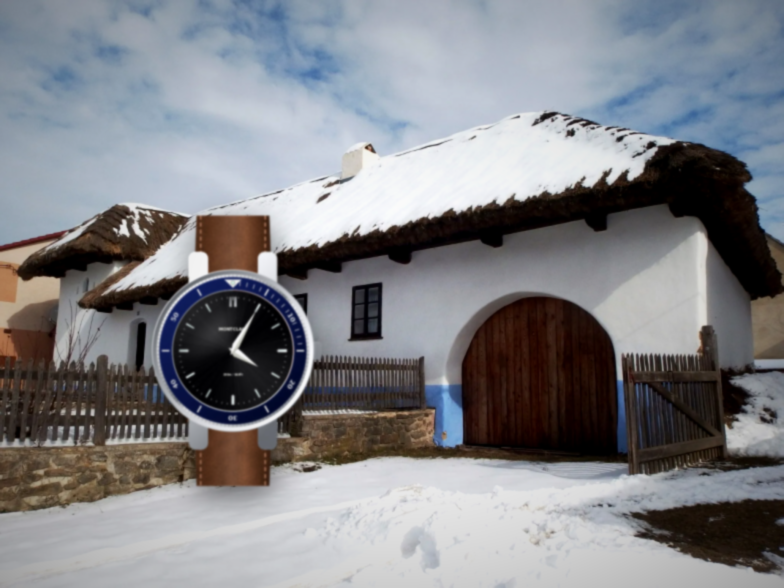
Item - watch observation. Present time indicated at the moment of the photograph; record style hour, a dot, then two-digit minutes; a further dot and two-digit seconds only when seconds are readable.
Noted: 4.05
